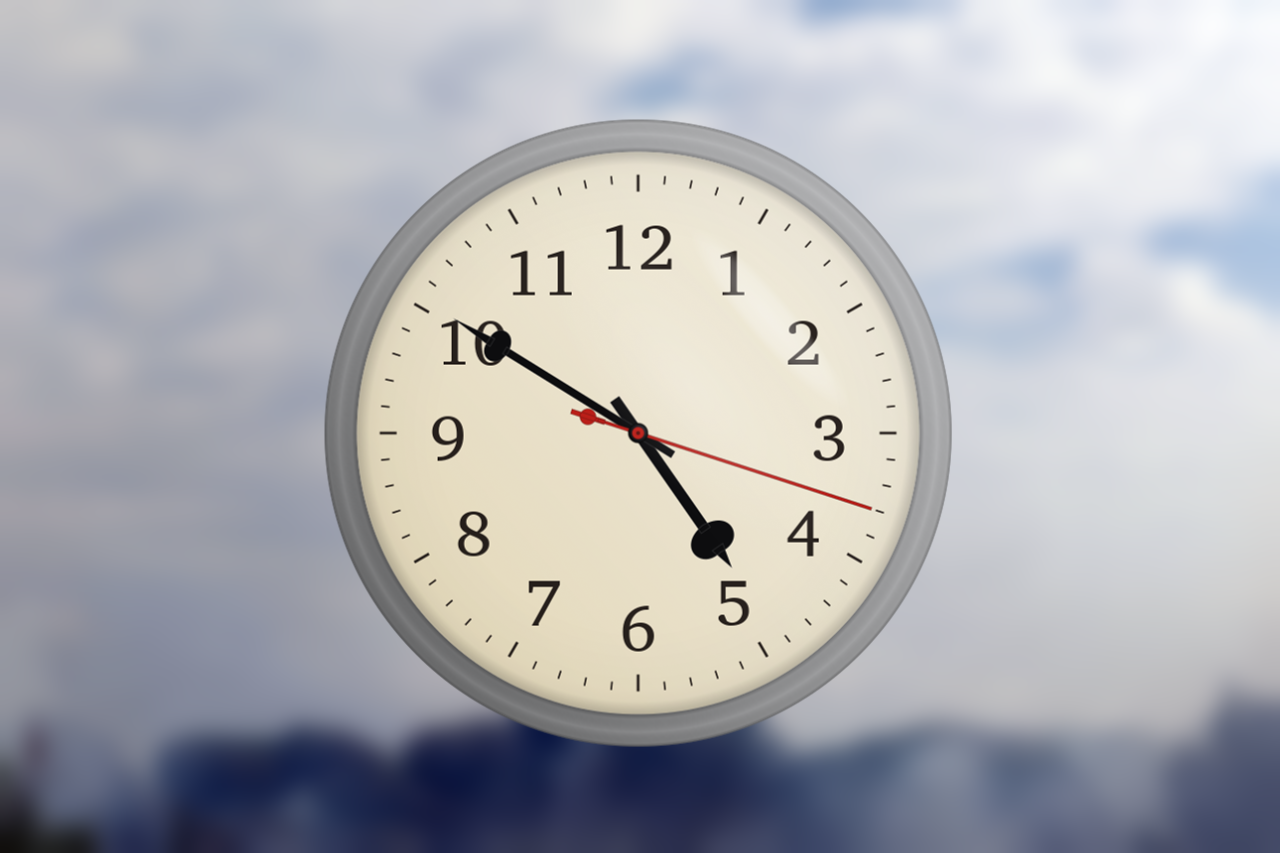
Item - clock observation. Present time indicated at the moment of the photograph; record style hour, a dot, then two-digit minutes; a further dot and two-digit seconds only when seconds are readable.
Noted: 4.50.18
